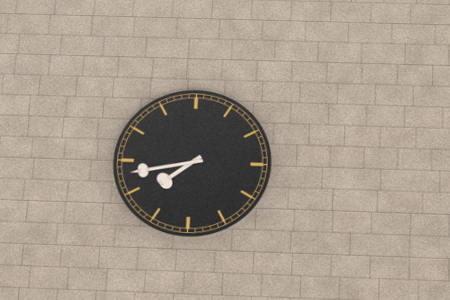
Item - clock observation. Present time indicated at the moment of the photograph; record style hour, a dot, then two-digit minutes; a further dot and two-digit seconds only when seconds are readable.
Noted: 7.43
